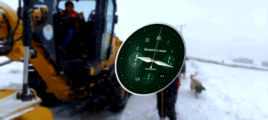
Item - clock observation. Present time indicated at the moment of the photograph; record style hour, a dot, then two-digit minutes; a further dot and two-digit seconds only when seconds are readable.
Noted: 9.17
